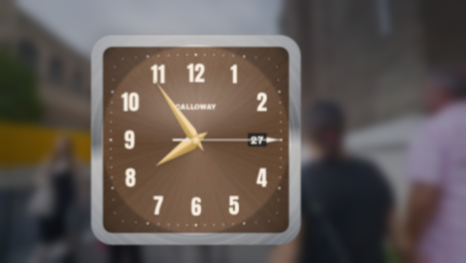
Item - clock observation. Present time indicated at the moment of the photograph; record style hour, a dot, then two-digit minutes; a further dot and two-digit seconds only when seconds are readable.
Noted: 7.54.15
